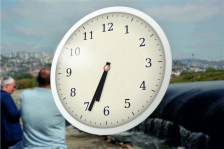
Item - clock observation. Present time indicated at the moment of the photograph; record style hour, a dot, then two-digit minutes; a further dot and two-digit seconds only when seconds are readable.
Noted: 6.34
